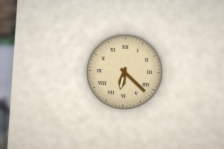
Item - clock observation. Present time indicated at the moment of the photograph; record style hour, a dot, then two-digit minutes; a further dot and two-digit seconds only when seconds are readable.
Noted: 6.22
